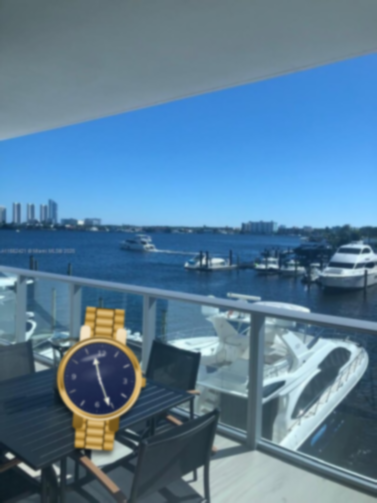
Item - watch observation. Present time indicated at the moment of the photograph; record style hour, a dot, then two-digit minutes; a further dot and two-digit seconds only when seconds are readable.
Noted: 11.26
